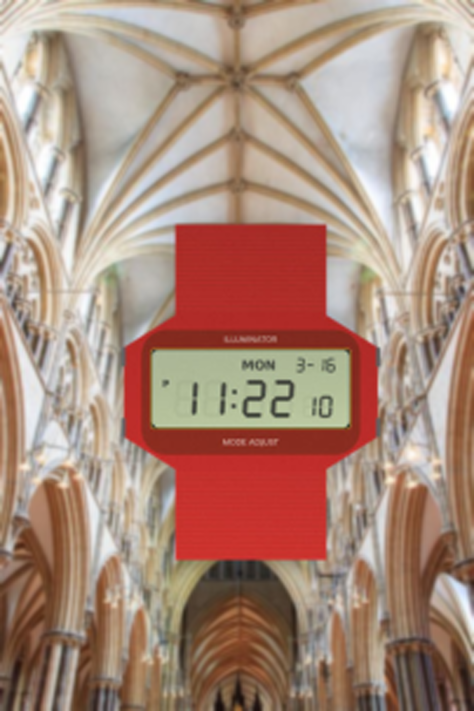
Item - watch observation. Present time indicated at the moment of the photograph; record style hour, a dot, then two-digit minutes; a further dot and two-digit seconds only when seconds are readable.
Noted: 11.22.10
